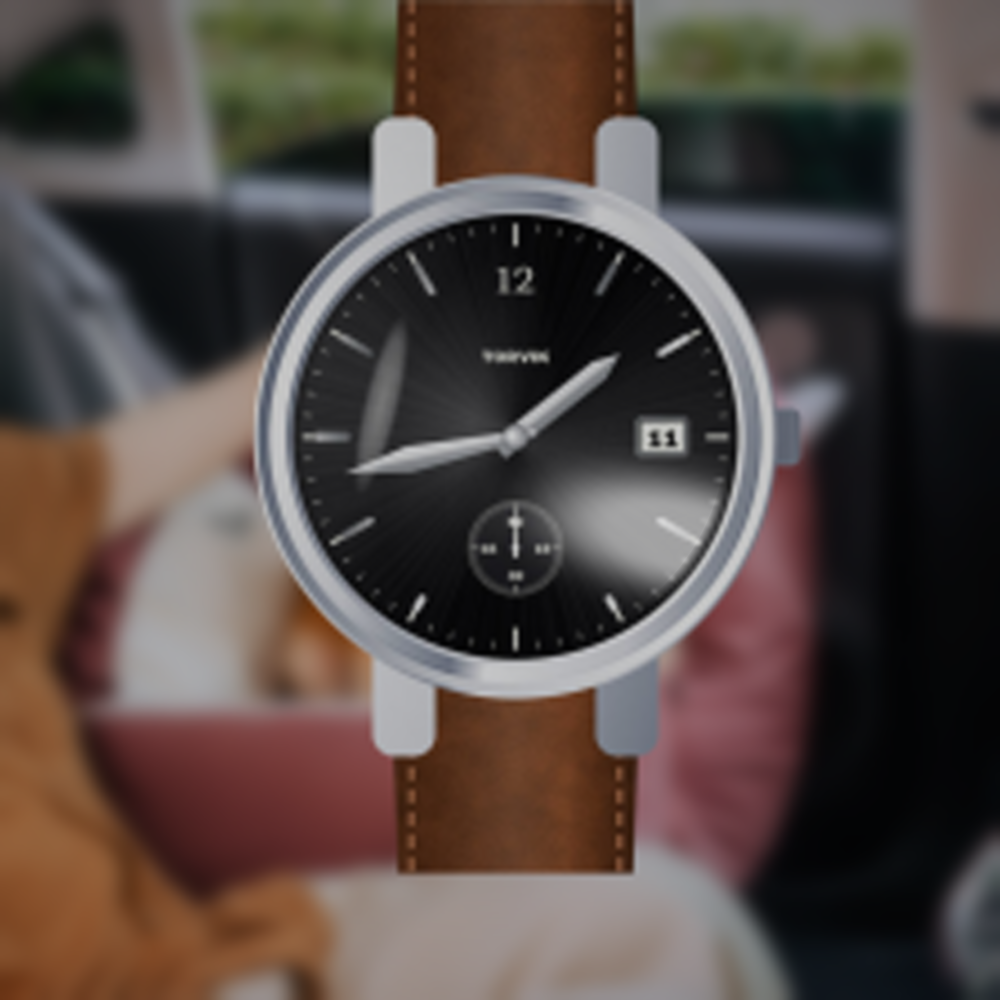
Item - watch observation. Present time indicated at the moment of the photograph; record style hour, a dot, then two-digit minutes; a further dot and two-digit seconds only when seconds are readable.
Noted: 1.43
